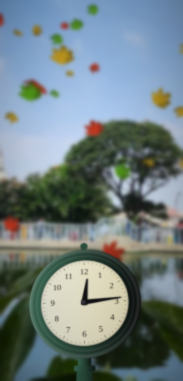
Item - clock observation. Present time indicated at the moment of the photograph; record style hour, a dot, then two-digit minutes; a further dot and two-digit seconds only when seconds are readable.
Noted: 12.14
